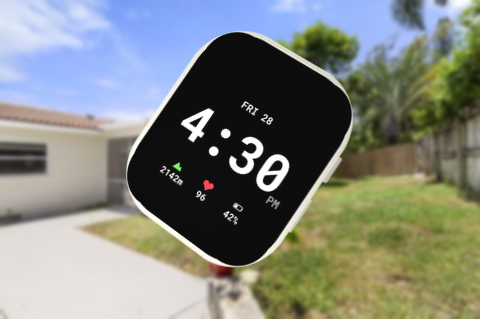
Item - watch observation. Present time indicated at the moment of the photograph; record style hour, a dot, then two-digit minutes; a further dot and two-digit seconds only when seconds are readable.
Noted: 4.30
